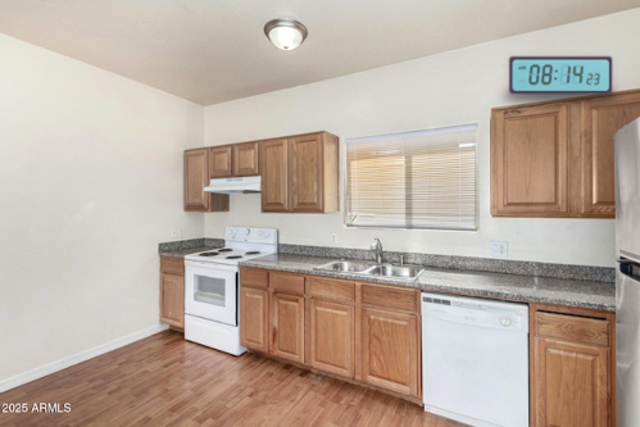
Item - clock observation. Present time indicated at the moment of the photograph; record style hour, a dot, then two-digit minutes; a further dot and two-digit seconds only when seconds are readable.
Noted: 8.14.23
